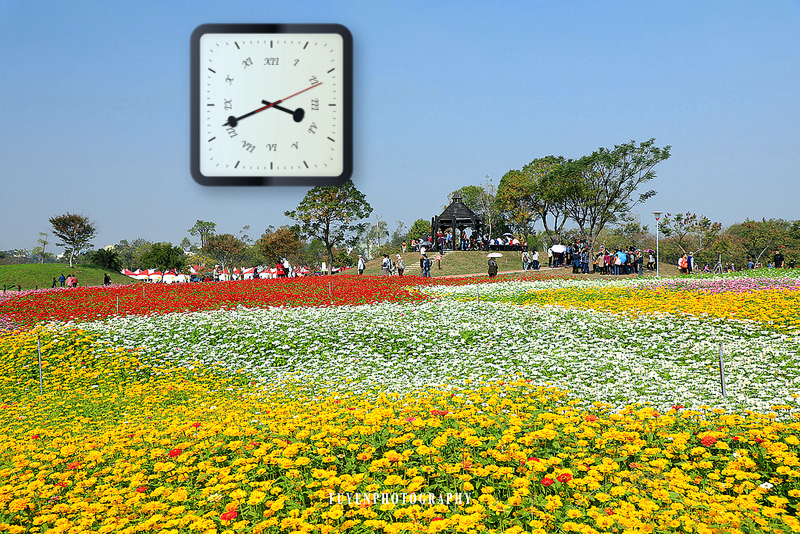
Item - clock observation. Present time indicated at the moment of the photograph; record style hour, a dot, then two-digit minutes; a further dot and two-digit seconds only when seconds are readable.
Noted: 3.41.11
